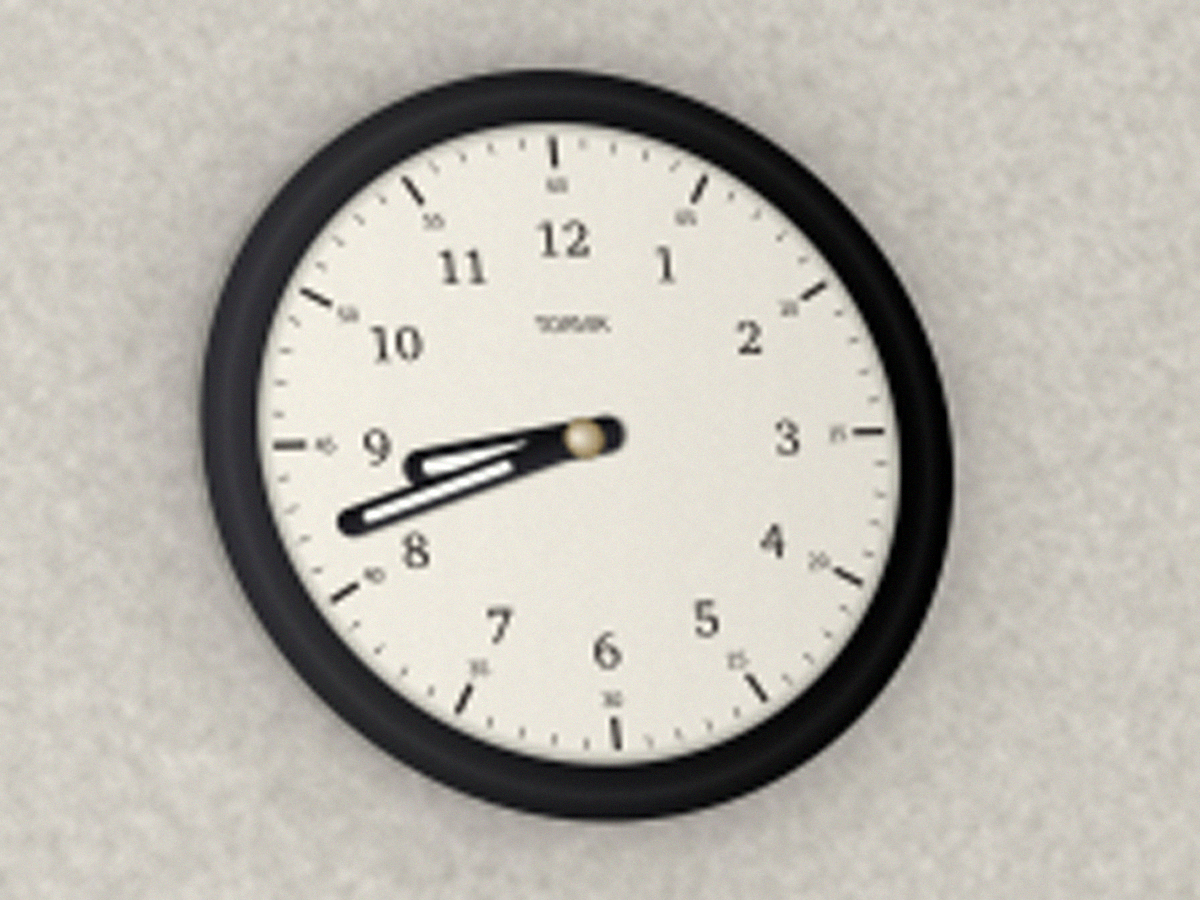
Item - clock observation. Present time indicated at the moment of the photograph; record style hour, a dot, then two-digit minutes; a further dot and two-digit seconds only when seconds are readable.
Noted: 8.42
